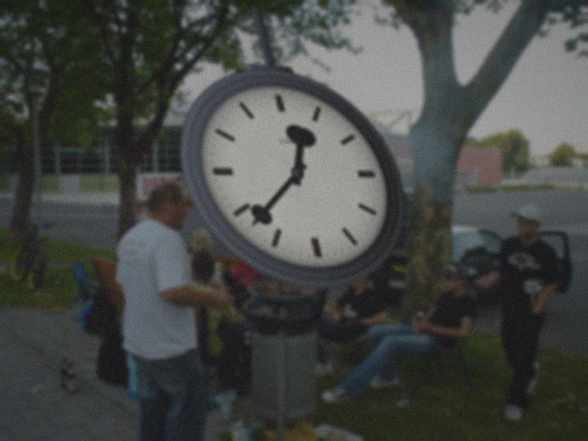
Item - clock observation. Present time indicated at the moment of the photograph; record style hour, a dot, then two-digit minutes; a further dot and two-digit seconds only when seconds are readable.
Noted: 12.38
